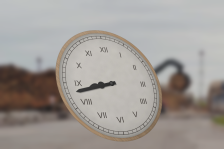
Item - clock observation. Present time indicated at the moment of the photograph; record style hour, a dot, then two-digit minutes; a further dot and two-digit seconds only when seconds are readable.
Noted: 8.43
